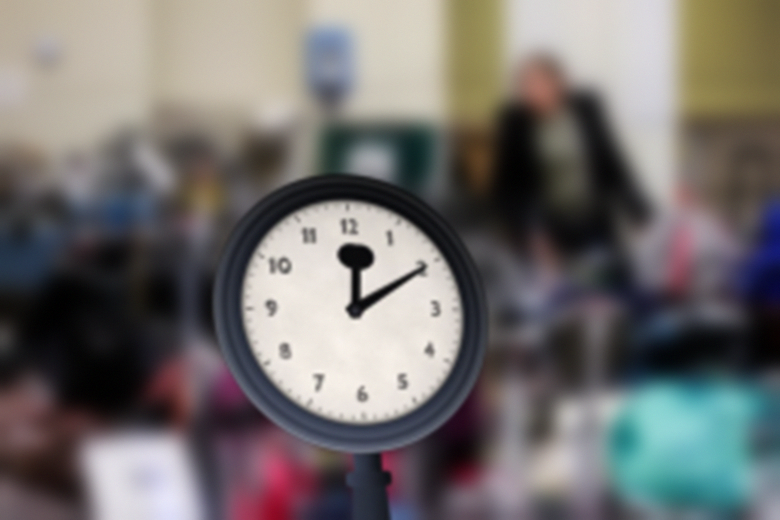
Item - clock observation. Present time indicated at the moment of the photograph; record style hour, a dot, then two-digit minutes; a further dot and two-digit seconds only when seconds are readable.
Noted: 12.10
